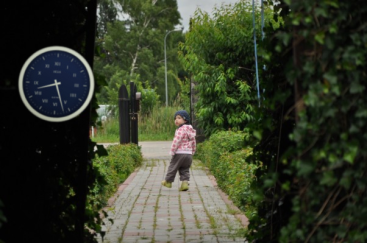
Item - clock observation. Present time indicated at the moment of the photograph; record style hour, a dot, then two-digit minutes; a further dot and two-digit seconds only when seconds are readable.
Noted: 8.27
